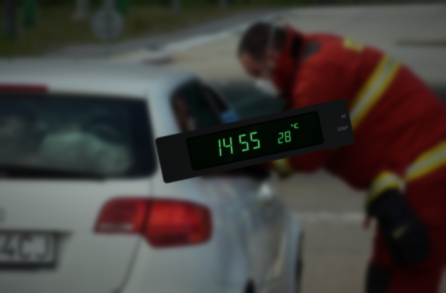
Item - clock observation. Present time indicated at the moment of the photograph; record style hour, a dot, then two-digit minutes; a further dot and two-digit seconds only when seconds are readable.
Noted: 14.55
